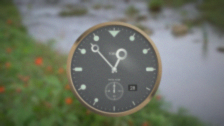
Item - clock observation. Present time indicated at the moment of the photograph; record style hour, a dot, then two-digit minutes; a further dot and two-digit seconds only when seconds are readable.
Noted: 12.53
